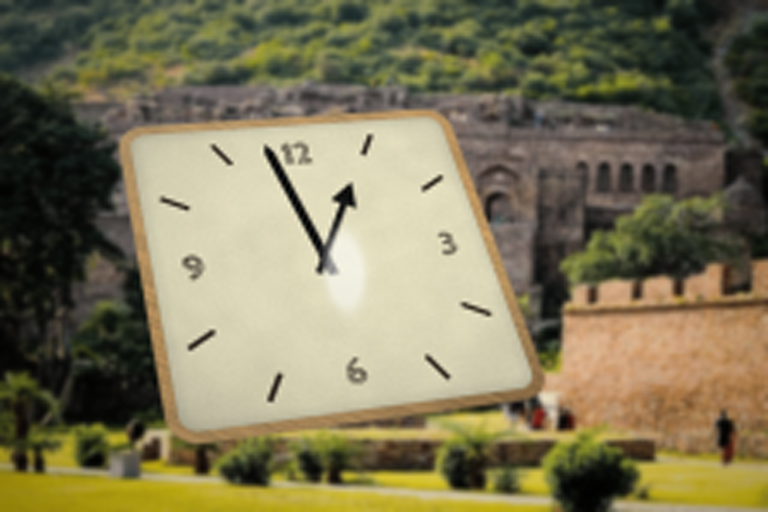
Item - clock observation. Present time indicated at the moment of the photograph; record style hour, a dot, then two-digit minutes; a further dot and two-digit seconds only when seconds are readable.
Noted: 12.58
